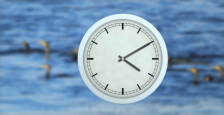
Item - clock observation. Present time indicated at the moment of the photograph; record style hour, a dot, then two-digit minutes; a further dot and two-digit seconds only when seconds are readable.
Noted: 4.10
